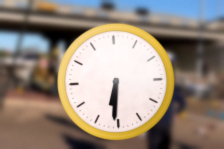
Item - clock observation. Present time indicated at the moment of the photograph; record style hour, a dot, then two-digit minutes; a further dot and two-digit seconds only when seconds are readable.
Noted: 6.31
